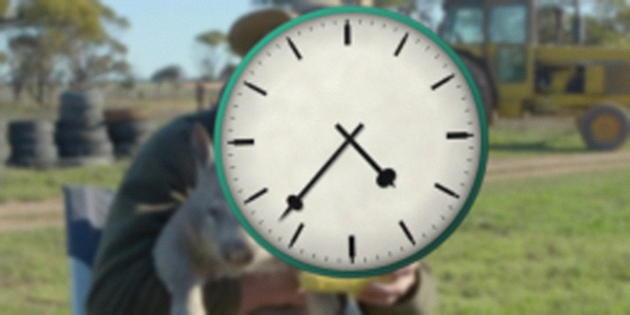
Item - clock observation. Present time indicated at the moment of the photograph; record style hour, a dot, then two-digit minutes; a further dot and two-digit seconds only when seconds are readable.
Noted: 4.37
